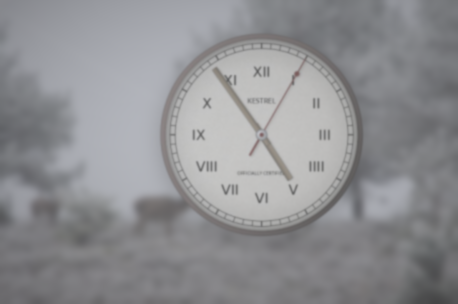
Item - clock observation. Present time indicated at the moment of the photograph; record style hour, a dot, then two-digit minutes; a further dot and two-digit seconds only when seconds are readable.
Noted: 4.54.05
